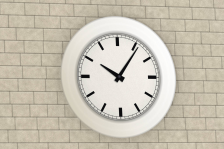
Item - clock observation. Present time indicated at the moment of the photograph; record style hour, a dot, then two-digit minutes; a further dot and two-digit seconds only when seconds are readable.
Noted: 10.06
